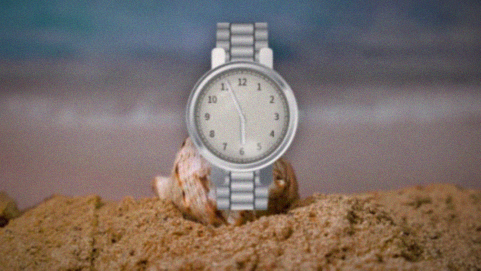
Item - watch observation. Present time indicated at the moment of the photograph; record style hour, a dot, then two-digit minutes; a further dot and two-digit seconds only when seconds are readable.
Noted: 5.56
